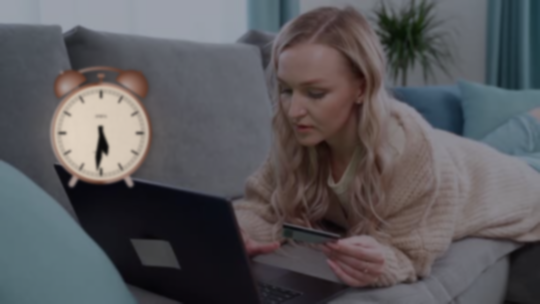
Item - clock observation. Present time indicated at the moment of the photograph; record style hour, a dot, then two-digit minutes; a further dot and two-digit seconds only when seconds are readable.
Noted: 5.31
